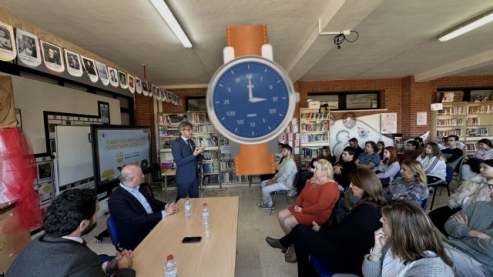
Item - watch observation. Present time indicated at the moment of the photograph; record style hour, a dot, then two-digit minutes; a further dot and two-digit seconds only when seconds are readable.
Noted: 3.00
